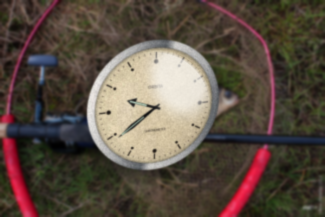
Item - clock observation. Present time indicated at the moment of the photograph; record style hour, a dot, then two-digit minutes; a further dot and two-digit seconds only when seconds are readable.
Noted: 9.39
